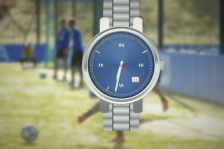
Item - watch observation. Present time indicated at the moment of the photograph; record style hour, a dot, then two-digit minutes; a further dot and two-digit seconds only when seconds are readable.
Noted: 6.32
